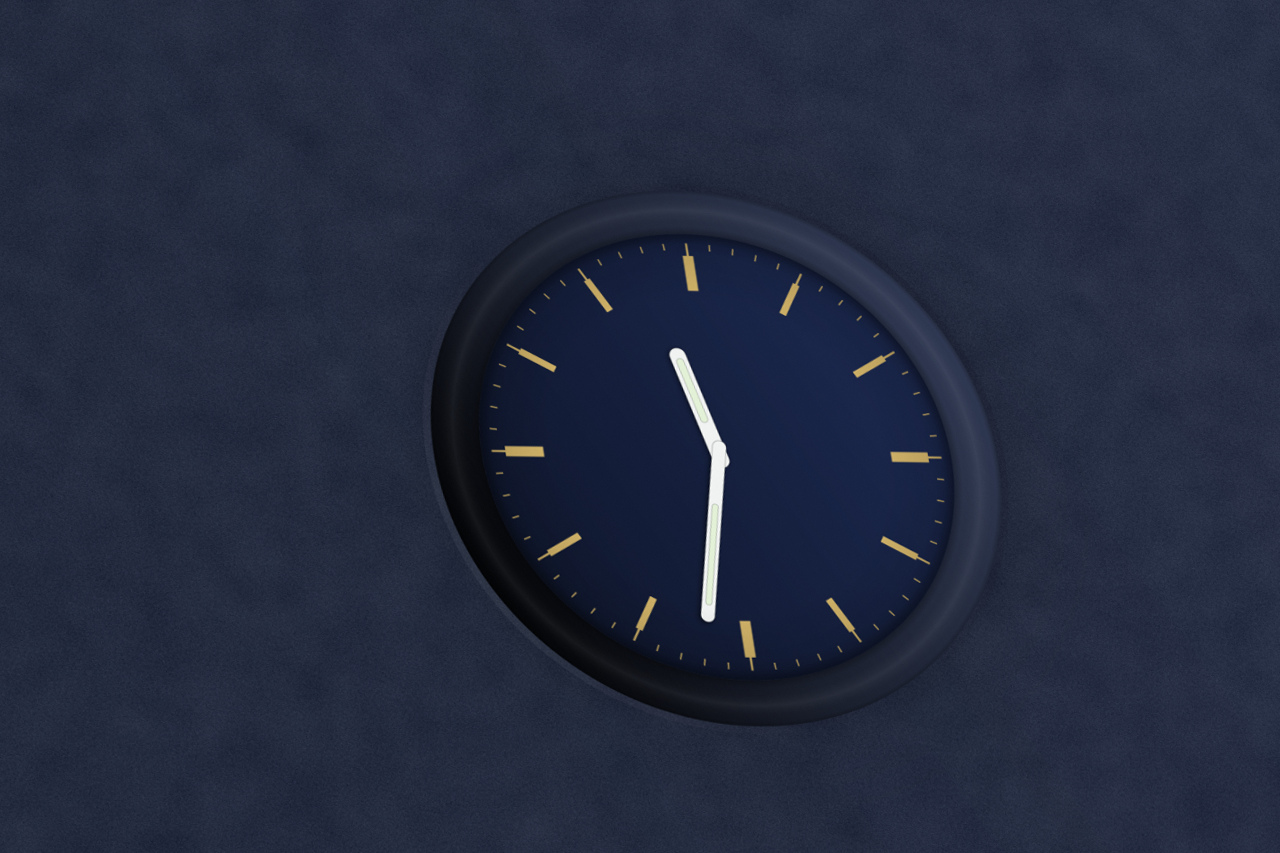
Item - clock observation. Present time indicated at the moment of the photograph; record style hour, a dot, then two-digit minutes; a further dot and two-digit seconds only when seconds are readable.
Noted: 11.32
